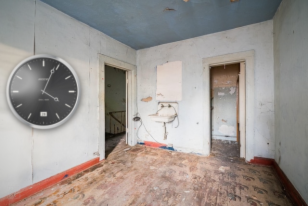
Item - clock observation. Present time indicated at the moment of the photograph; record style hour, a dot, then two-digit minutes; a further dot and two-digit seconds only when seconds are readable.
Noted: 4.04
